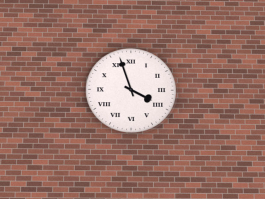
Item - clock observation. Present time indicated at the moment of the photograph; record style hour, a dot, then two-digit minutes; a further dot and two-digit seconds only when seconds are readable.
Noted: 3.57
